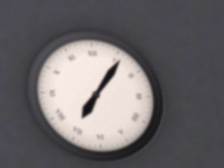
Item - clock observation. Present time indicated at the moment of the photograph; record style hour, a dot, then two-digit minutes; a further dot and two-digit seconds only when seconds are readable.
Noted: 7.06
